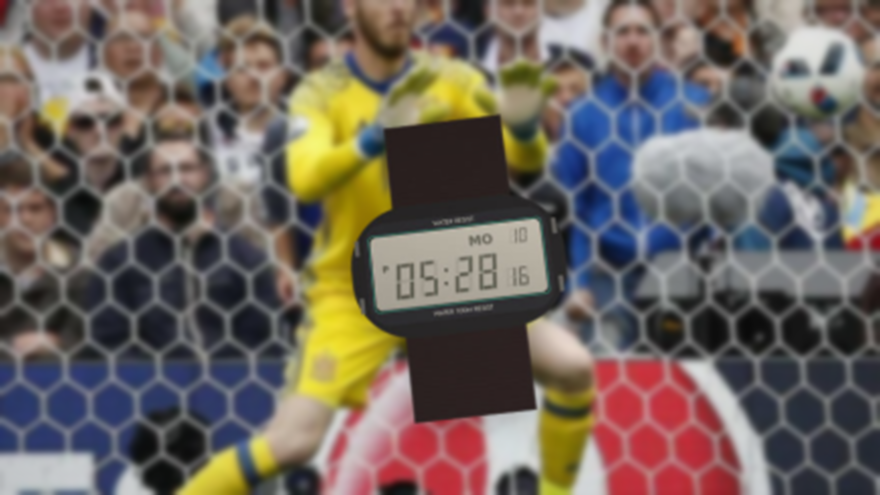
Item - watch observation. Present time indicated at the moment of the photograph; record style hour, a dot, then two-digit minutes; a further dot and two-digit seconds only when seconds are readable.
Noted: 5.28.16
